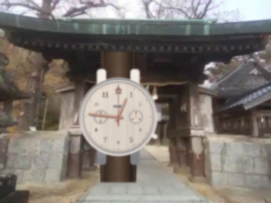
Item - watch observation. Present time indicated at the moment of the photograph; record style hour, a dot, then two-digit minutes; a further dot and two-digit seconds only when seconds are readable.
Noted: 12.46
